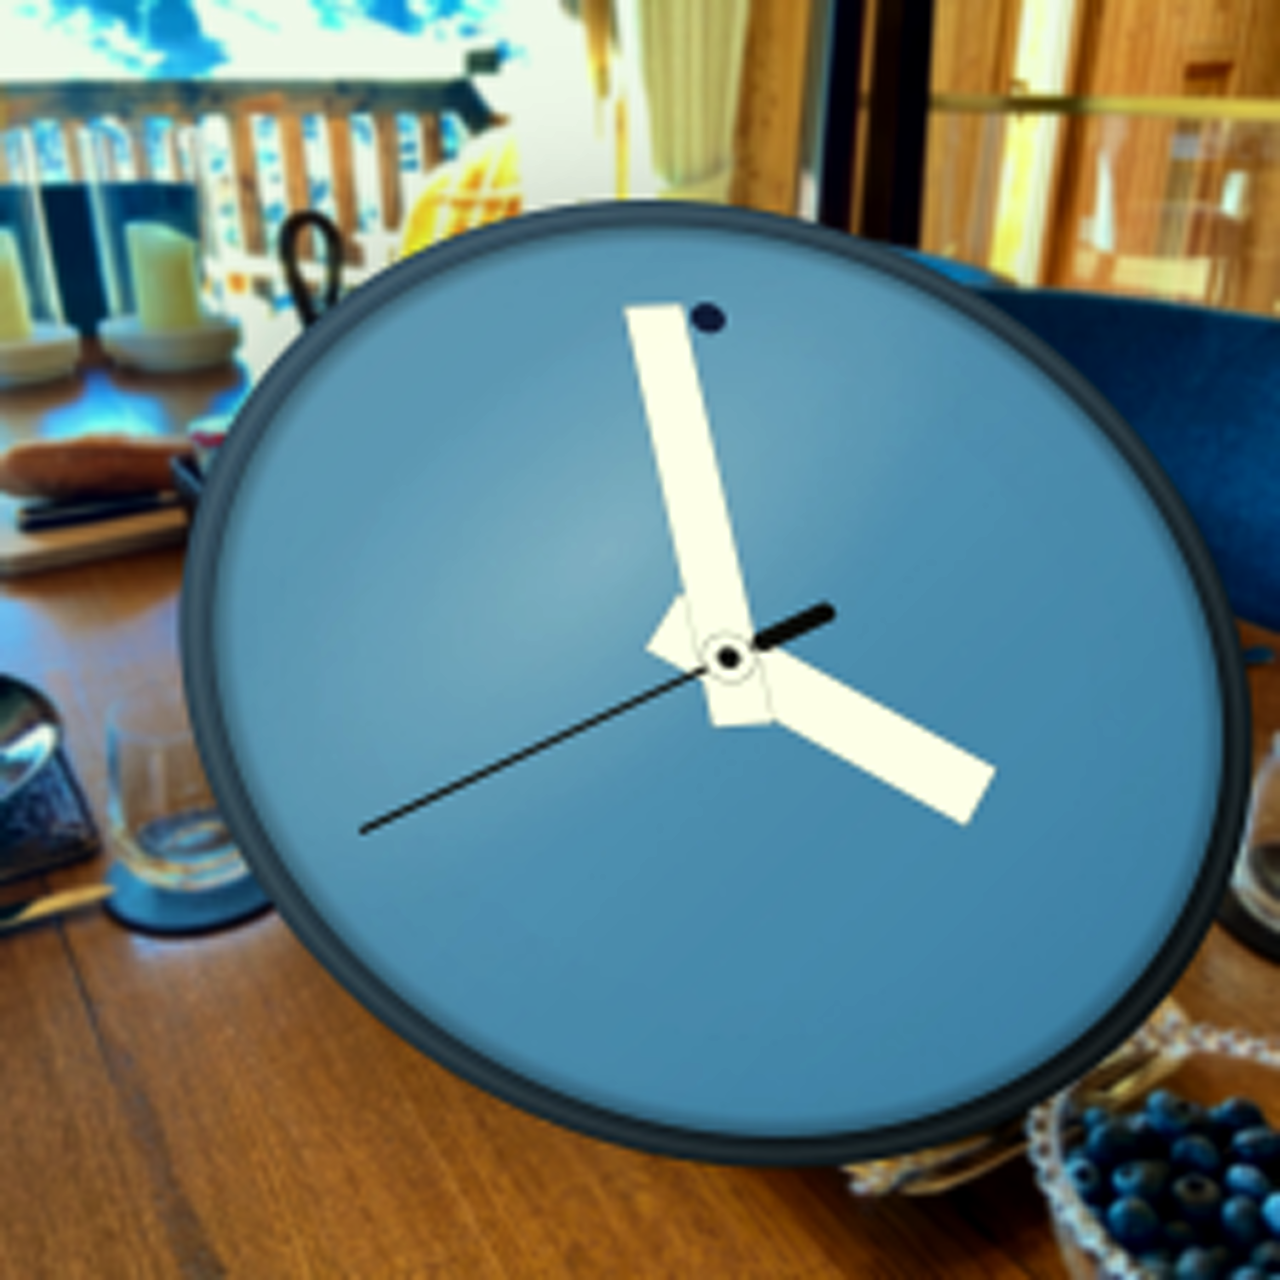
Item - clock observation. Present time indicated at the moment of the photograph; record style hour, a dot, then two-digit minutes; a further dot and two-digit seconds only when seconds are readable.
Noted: 3.58.40
